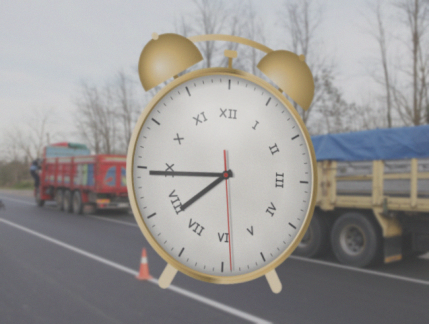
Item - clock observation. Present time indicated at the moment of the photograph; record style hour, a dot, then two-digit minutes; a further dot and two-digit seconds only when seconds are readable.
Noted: 7.44.29
